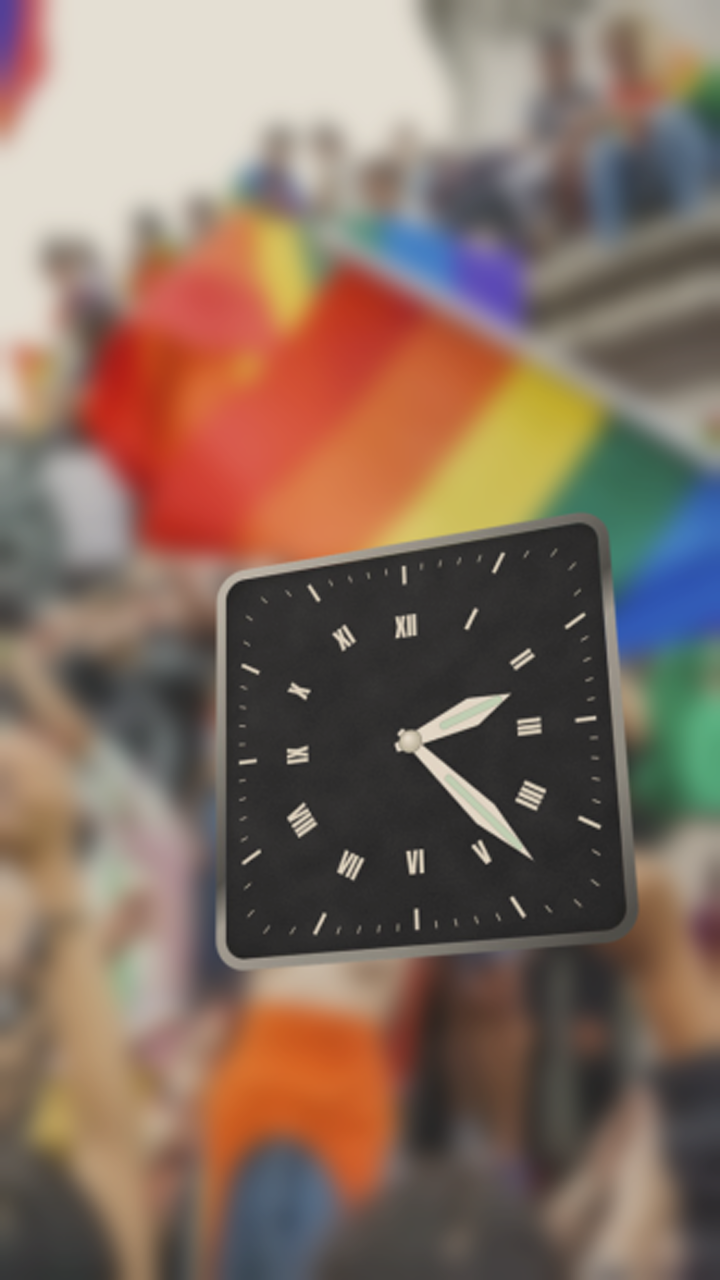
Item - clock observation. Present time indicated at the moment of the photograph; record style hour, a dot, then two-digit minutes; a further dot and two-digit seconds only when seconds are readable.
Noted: 2.23
